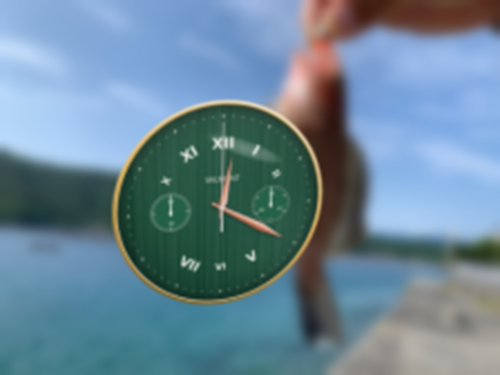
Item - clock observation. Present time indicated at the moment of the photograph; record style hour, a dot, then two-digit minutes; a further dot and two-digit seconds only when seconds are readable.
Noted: 12.20
